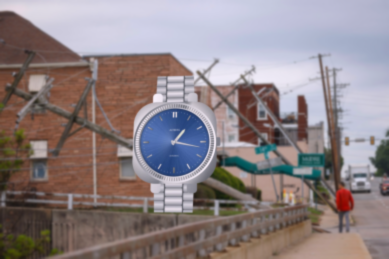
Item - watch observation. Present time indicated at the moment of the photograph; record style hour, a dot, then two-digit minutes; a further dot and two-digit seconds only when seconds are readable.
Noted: 1.17
